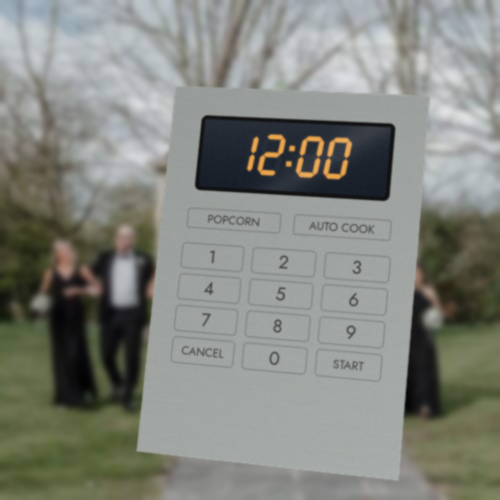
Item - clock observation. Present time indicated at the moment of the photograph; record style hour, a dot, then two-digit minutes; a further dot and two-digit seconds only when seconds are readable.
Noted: 12.00
